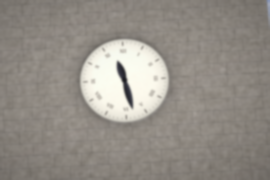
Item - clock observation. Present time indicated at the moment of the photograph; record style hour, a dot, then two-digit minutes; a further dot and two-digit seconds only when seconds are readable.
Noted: 11.28
